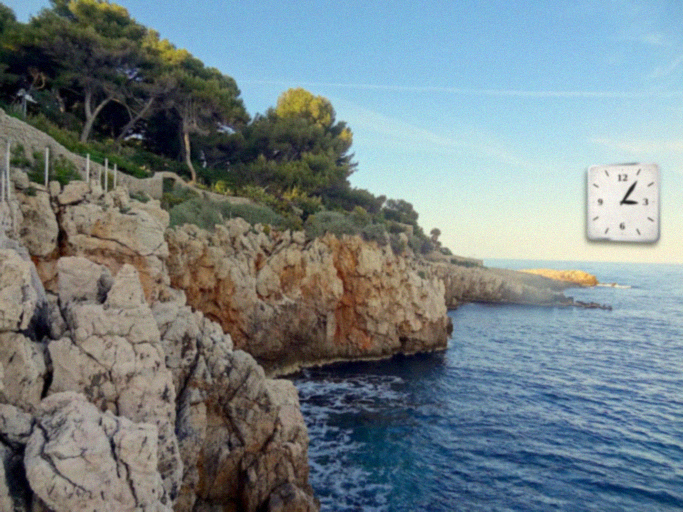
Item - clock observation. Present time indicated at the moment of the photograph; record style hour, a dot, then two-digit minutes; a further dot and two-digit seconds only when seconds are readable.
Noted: 3.06
